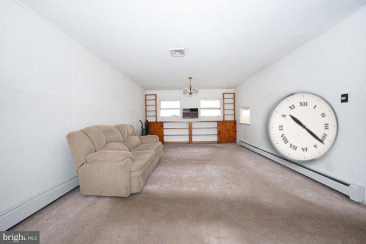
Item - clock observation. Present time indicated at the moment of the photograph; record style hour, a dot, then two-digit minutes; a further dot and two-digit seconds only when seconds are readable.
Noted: 10.22
